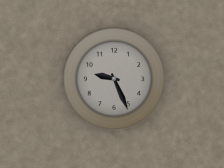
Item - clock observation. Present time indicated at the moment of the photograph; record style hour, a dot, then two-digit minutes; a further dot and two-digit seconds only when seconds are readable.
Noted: 9.26
